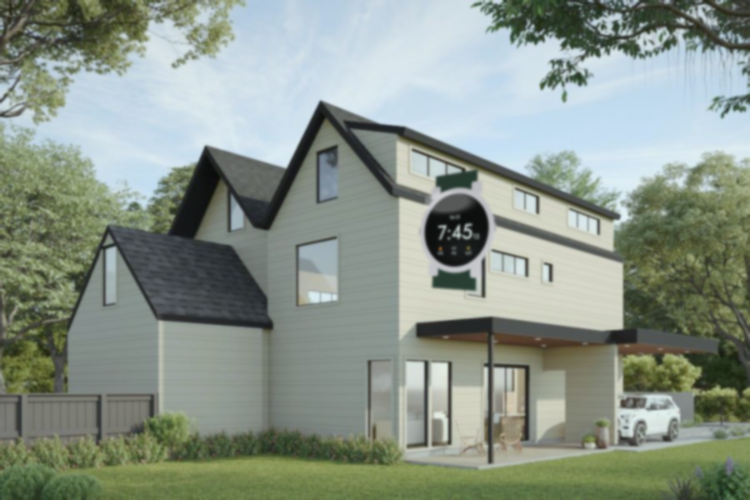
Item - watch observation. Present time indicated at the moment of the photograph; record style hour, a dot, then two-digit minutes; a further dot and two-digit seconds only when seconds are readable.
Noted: 7.45
